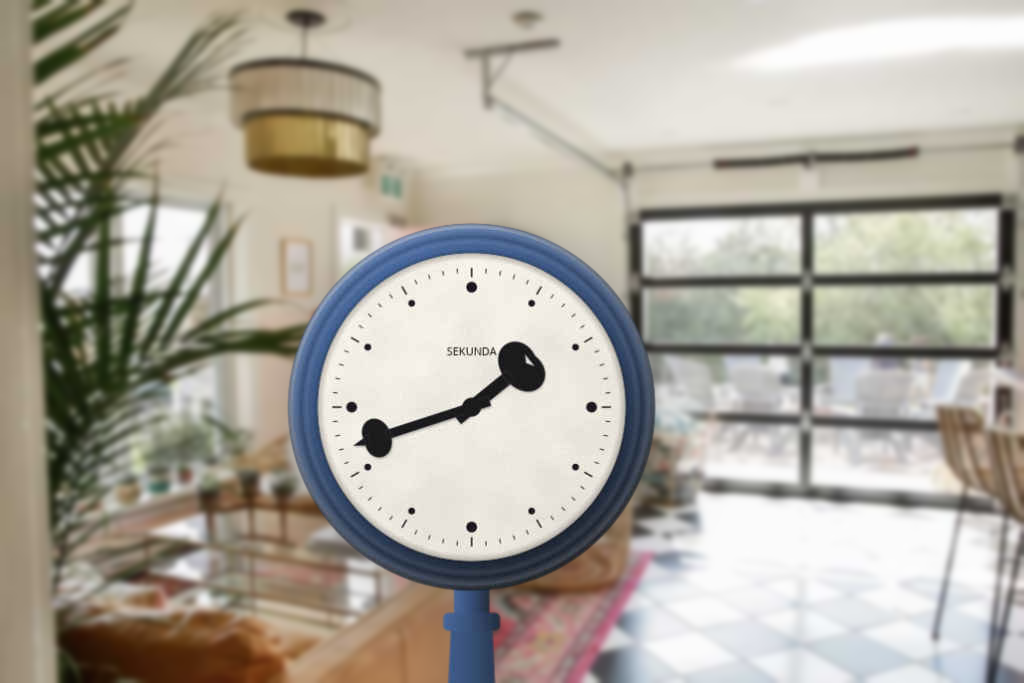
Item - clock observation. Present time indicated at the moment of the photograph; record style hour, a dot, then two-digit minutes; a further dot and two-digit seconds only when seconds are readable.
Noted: 1.42
